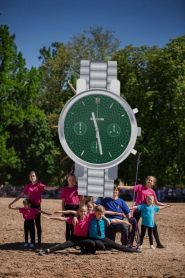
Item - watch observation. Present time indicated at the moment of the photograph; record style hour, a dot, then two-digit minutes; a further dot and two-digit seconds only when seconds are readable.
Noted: 11.28
